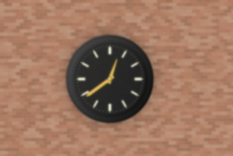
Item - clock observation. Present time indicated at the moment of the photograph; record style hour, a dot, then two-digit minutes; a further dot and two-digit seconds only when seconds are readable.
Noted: 12.39
